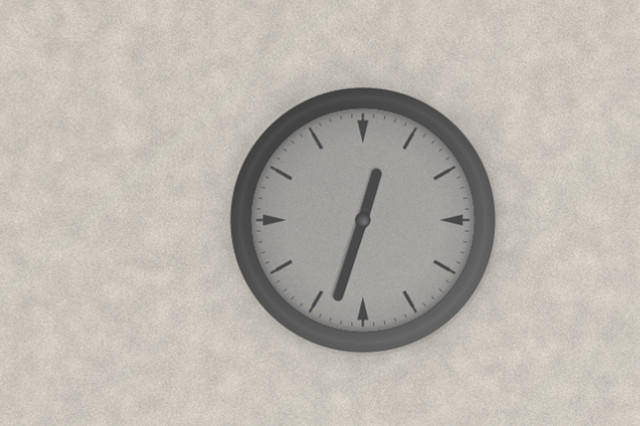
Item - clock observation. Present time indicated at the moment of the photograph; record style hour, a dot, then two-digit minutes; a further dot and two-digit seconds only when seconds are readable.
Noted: 12.33
